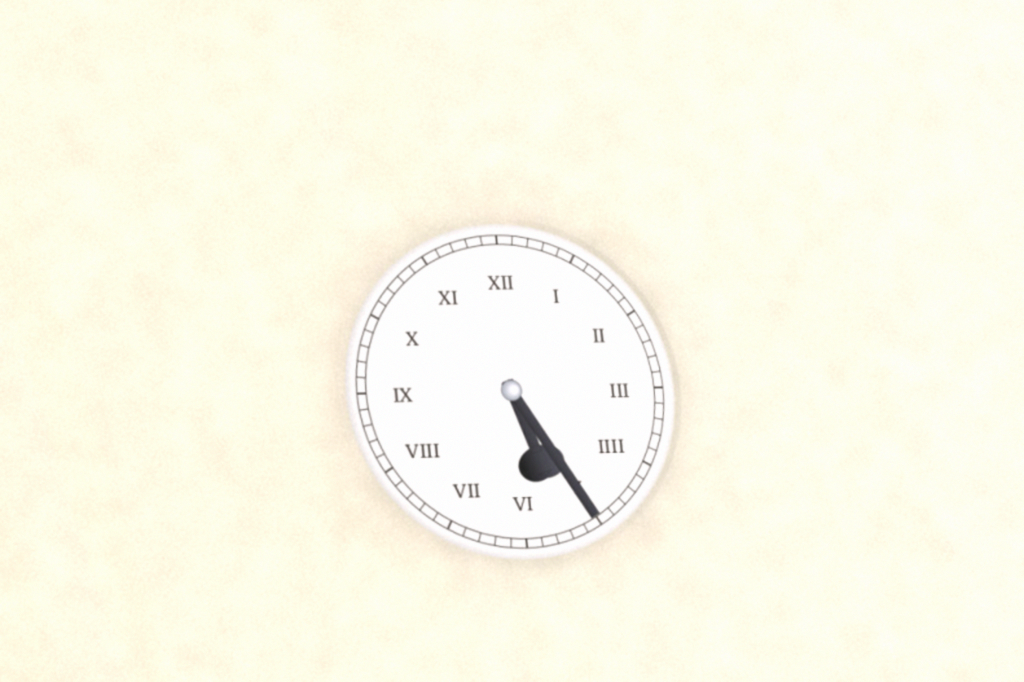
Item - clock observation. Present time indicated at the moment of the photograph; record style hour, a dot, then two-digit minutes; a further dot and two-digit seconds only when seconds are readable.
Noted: 5.25
